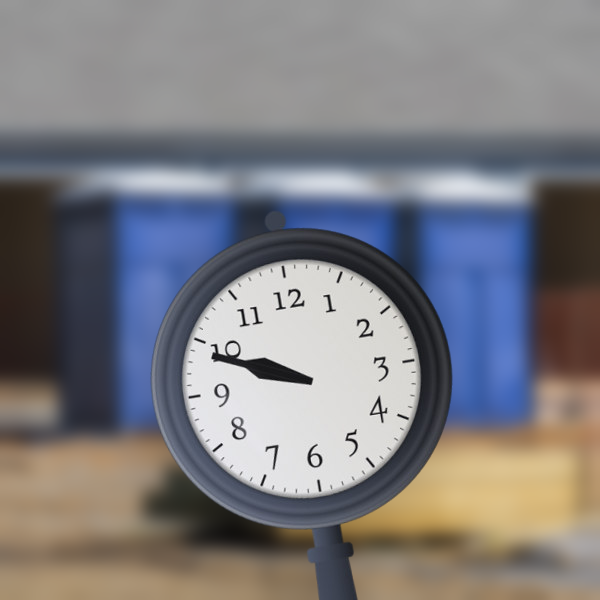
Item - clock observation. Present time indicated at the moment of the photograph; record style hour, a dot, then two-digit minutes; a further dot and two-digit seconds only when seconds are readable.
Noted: 9.49
